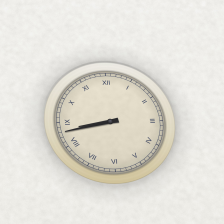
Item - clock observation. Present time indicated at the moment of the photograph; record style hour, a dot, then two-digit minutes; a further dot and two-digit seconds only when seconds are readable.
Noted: 8.43
